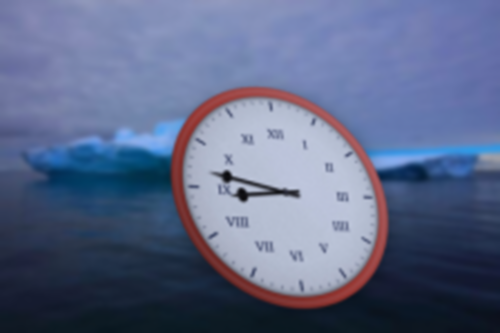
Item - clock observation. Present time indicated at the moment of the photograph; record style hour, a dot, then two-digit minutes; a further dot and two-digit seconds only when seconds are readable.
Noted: 8.47
